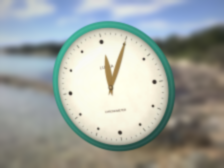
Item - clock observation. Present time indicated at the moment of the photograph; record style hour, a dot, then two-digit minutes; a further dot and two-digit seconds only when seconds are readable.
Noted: 12.05
